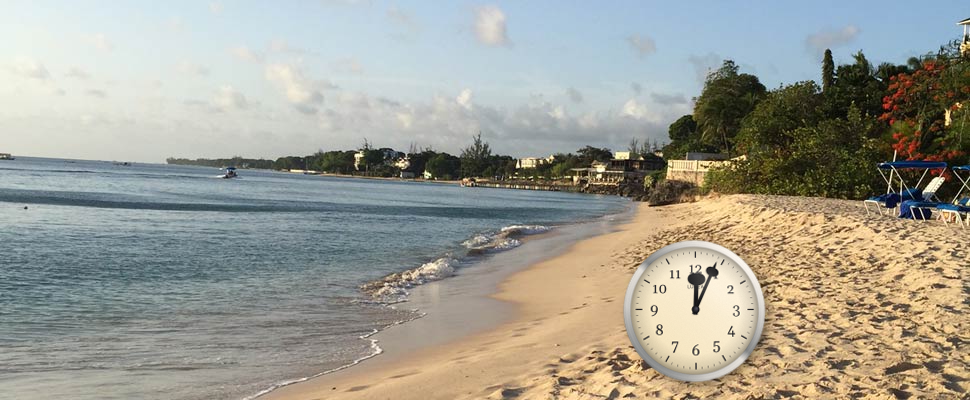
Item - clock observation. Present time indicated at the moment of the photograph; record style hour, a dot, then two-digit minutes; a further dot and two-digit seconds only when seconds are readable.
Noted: 12.04
